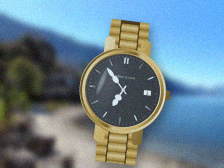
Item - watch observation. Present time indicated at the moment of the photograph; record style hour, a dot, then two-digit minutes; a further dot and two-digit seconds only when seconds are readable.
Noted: 6.53
